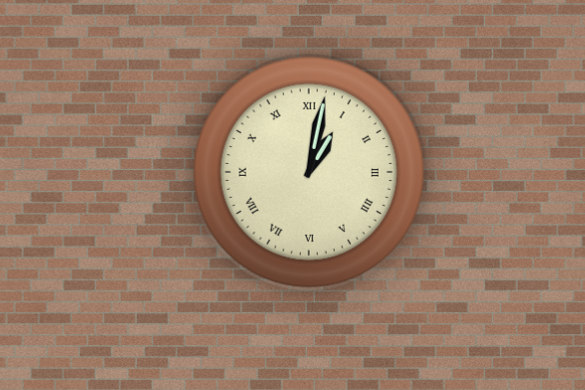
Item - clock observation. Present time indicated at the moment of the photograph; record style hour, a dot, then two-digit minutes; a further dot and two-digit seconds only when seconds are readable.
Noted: 1.02
